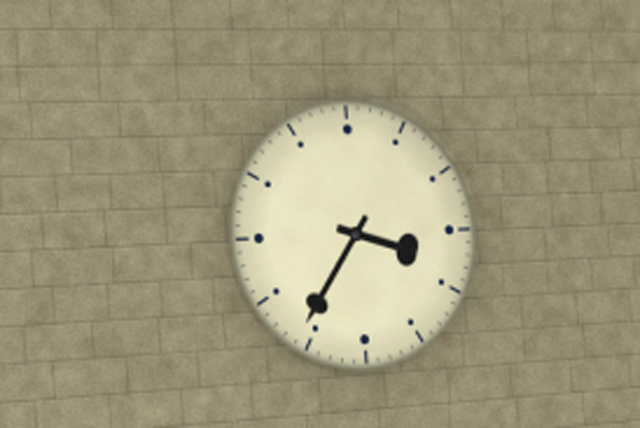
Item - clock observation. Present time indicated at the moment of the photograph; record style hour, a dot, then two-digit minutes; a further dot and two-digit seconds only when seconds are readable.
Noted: 3.36
